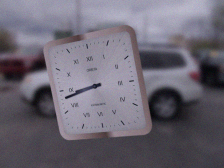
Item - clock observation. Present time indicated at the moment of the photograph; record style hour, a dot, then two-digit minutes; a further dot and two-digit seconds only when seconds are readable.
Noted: 8.43
